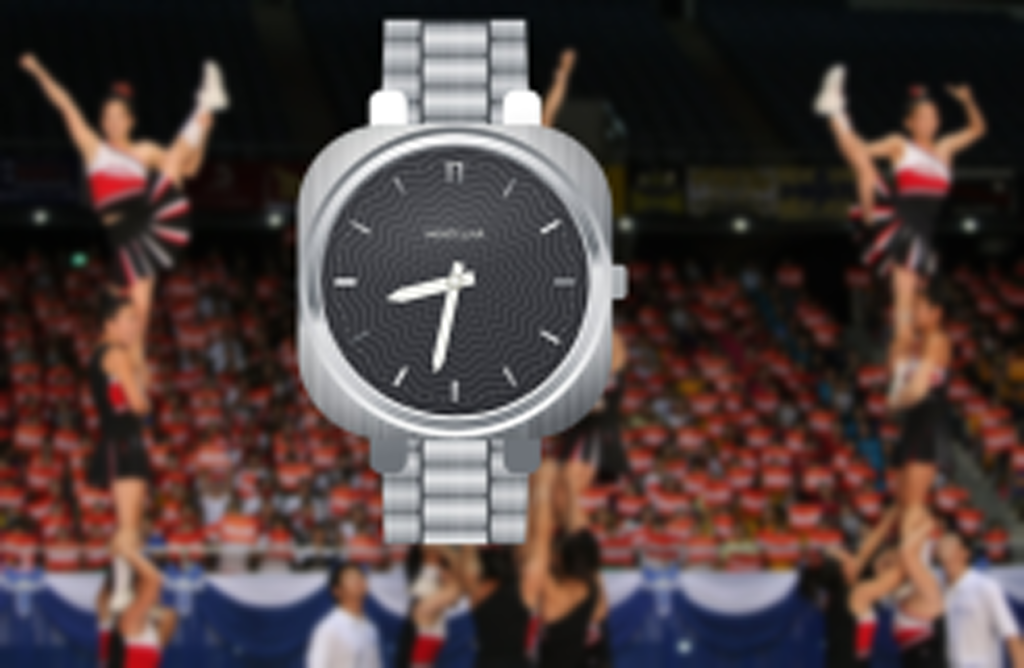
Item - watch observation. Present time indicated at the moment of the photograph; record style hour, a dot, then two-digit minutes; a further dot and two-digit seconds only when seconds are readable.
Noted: 8.32
